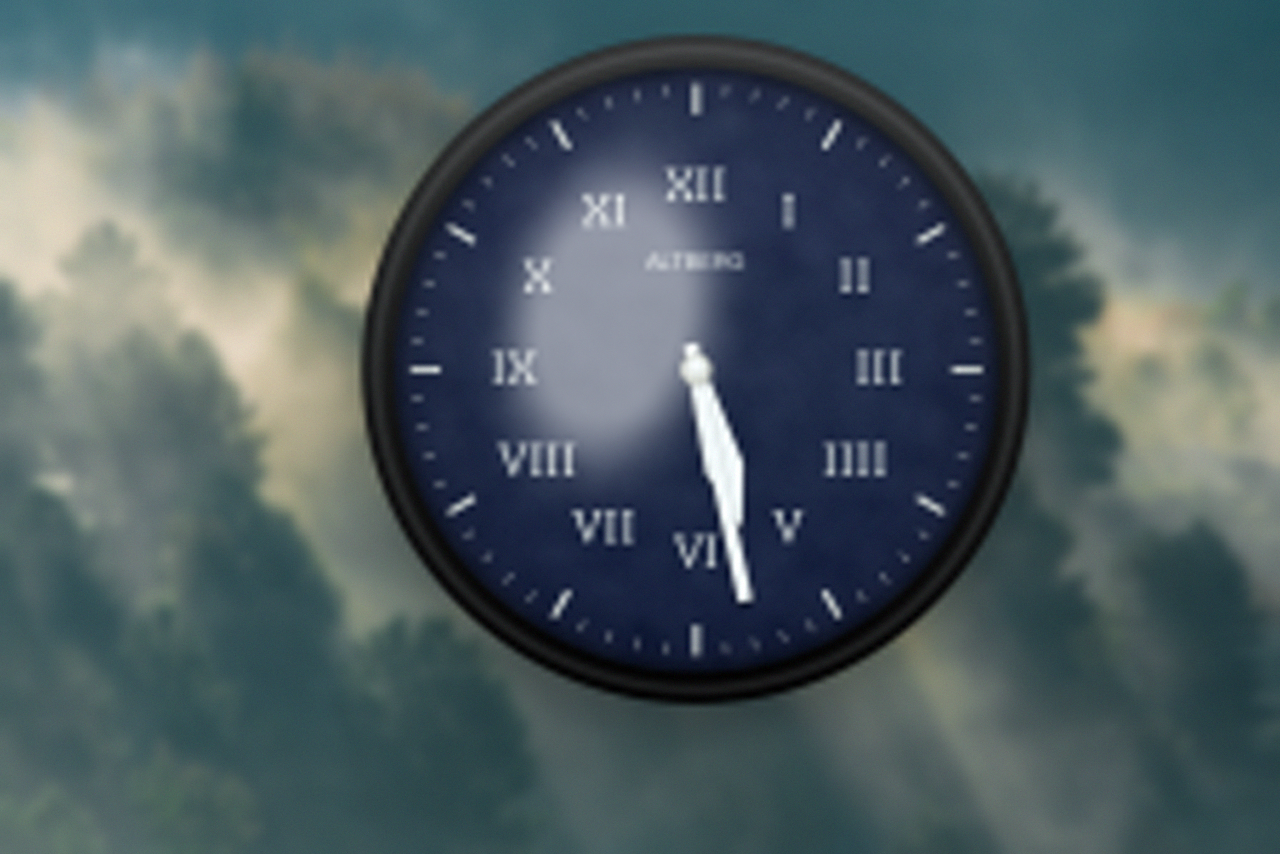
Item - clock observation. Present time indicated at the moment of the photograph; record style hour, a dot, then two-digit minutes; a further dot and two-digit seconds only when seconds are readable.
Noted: 5.28
